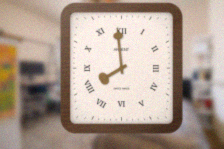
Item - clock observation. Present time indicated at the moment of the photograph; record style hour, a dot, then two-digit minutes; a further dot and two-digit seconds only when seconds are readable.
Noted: 7.59
